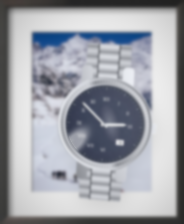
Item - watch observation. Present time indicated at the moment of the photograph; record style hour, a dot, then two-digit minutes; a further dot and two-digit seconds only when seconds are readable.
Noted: 2.52
